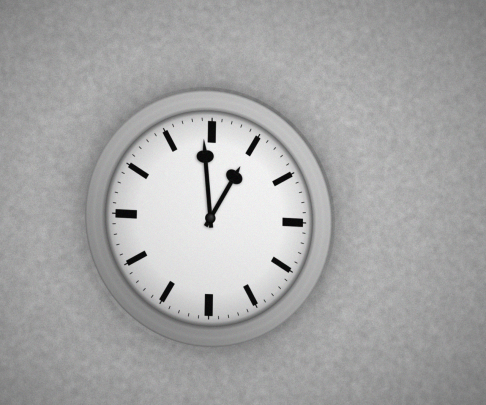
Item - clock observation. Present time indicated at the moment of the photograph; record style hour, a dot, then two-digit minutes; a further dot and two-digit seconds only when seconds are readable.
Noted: 12.59
